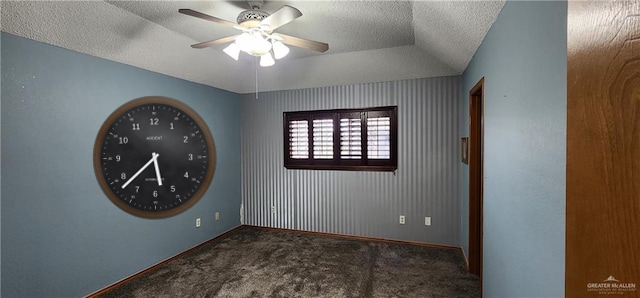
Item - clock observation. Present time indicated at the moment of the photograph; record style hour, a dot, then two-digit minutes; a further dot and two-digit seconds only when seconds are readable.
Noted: 5.38
